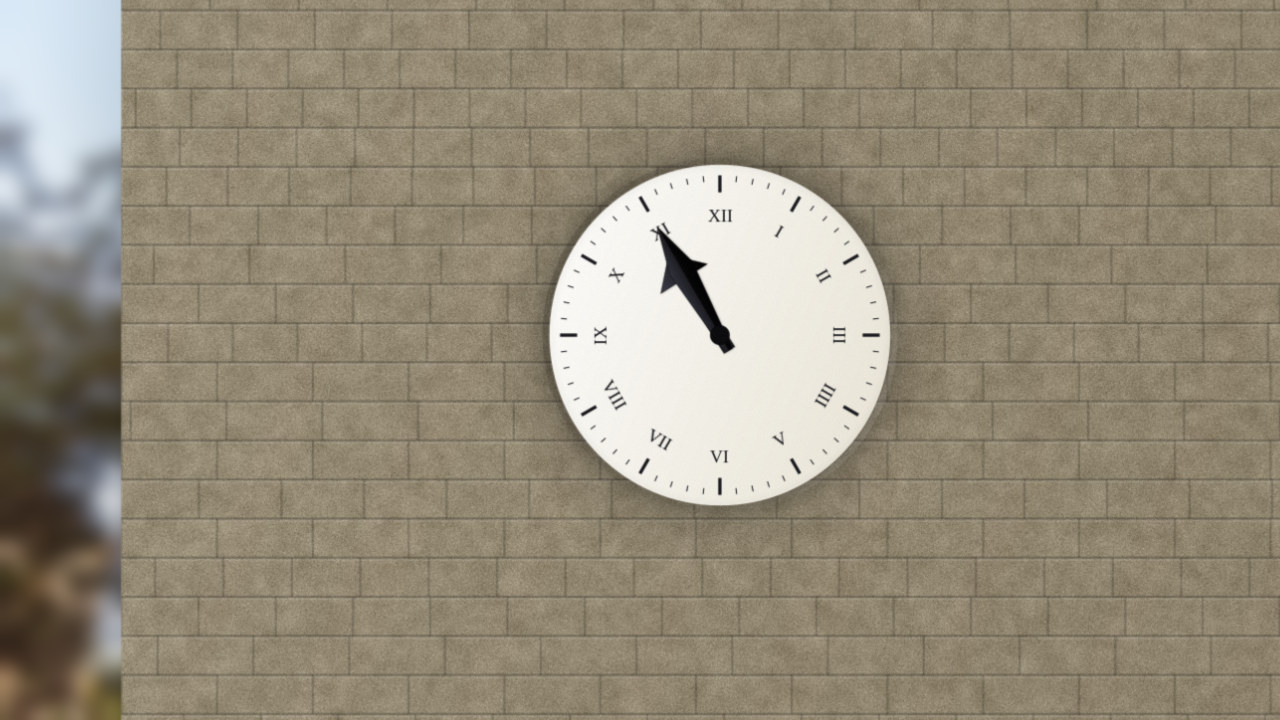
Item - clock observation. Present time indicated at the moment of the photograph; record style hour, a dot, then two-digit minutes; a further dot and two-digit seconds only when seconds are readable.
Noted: 10.55
